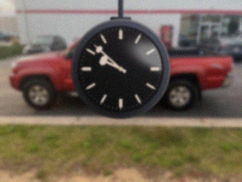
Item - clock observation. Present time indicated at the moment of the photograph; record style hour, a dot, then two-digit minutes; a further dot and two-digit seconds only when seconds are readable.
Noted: 9.52
